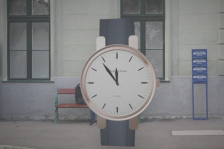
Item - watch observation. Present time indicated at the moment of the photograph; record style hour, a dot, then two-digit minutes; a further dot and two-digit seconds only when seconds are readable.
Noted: 11.54
